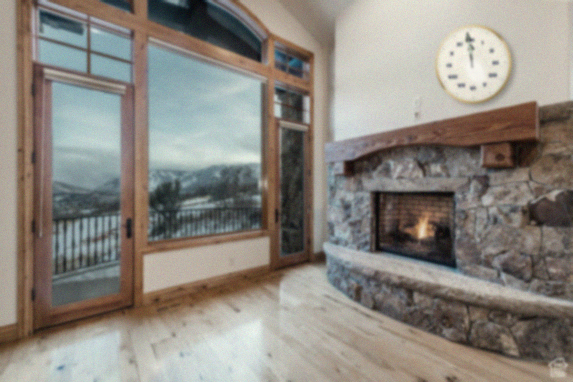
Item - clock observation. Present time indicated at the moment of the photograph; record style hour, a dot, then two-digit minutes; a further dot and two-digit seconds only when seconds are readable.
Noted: 11.59
